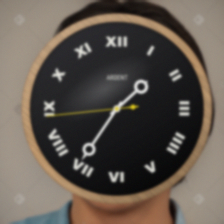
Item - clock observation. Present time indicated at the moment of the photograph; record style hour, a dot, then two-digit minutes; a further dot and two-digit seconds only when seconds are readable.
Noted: 1.35.44
